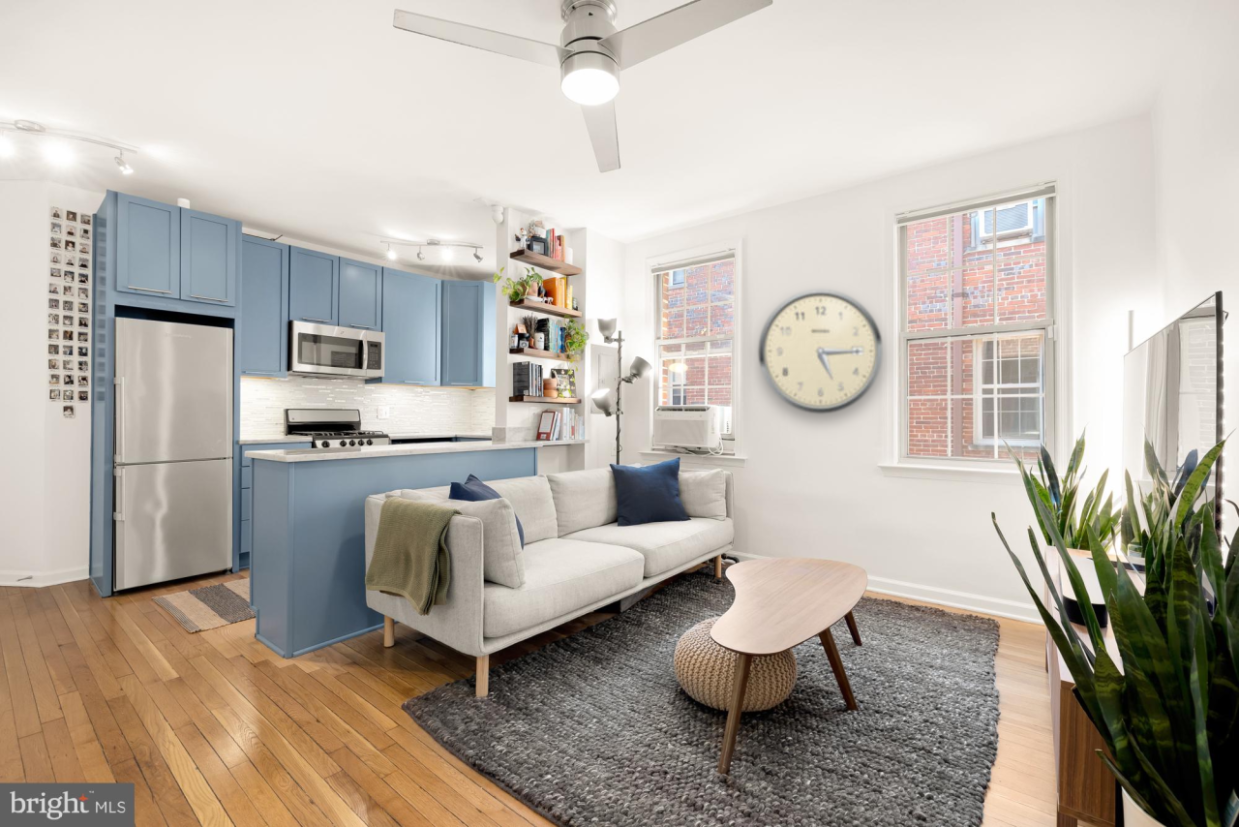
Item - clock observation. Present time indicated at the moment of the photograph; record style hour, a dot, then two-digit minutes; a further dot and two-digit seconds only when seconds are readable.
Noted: 5.15
